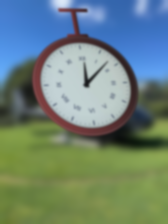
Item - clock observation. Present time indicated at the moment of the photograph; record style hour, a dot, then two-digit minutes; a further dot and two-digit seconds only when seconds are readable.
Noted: 12.08
